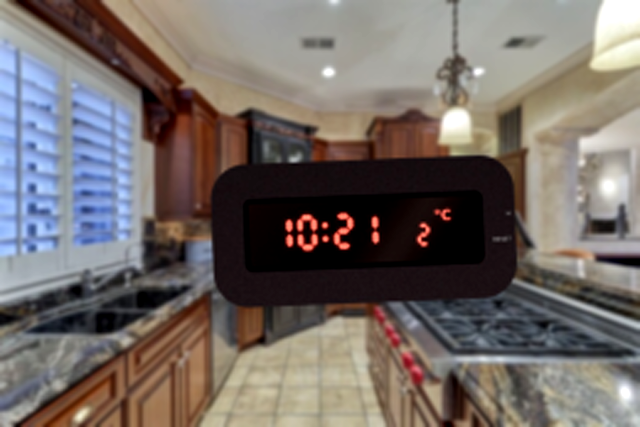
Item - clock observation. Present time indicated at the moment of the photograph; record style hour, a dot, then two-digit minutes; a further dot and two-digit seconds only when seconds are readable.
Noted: 10.21
